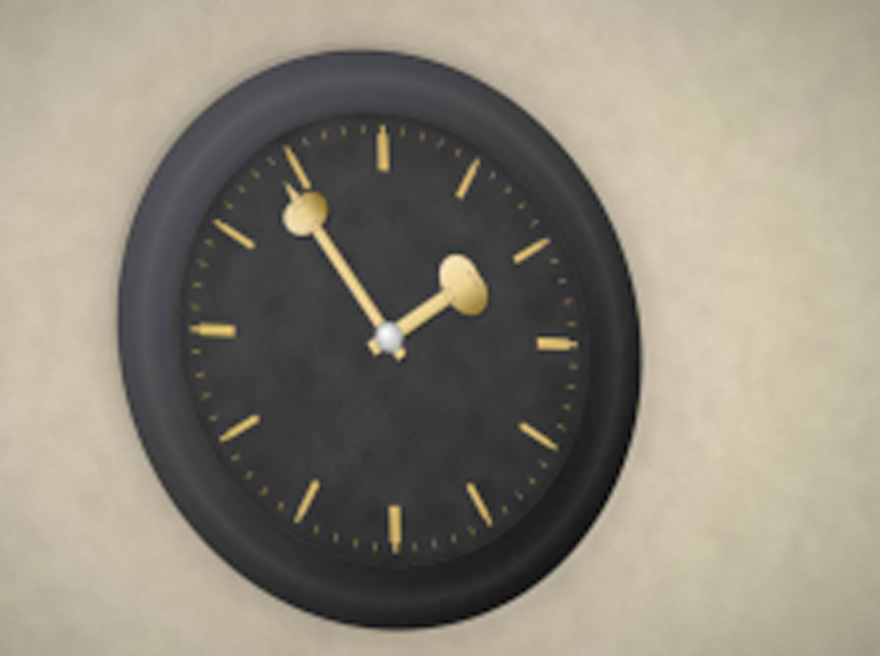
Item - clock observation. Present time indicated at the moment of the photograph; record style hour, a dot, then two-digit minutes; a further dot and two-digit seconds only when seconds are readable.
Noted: 1.54
